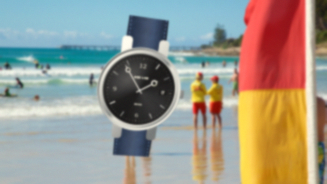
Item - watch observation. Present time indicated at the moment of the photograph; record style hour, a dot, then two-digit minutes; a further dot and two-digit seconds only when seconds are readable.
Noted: 1.54
